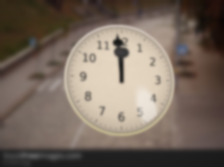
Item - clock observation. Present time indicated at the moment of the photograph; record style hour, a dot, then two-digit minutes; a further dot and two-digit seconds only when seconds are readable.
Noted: 11.59
